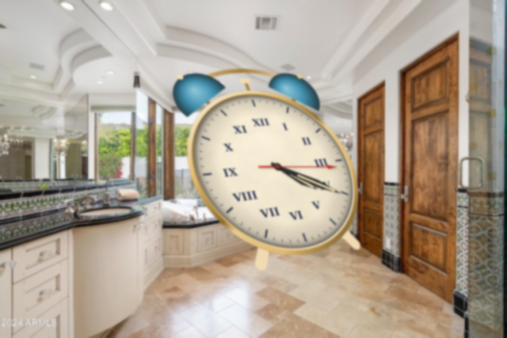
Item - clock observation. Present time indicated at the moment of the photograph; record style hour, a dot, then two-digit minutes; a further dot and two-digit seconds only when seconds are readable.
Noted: 4.20.16
